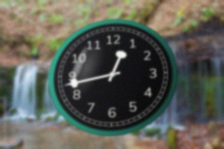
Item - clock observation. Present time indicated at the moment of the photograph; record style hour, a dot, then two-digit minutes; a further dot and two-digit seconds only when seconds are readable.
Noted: 12.43
